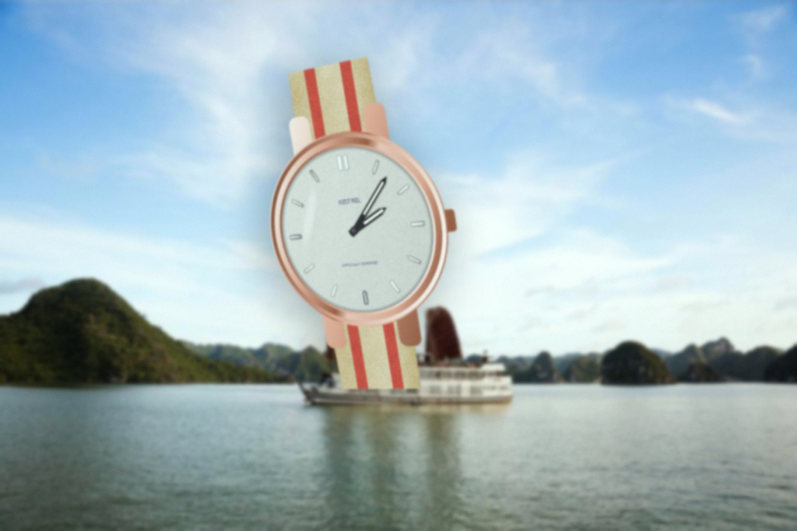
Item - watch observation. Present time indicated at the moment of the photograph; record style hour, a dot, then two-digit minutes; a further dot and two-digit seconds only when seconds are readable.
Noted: 2.07
